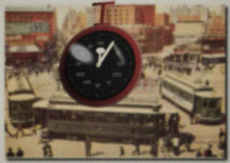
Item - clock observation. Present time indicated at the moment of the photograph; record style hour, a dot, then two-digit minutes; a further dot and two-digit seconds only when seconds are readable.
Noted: 12.05
